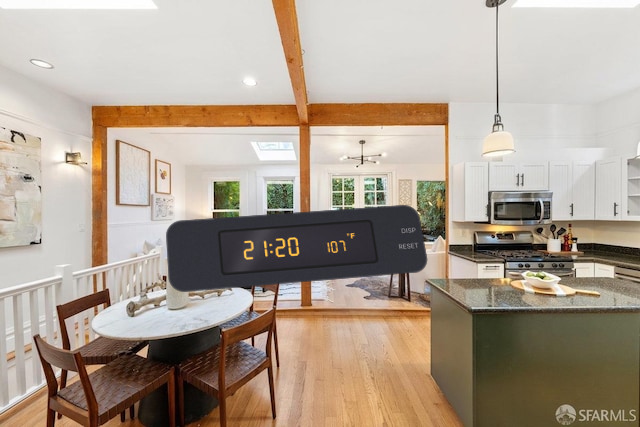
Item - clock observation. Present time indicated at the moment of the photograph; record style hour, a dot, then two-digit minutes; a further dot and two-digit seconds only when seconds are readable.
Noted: 21.20
